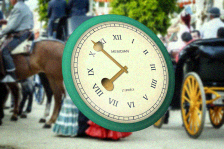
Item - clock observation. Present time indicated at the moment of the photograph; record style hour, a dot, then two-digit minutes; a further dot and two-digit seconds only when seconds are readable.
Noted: 7.53
